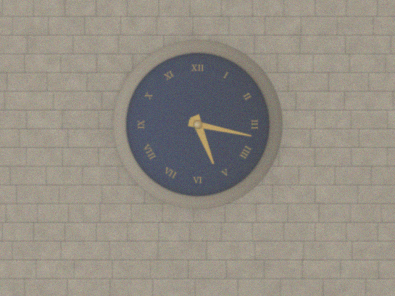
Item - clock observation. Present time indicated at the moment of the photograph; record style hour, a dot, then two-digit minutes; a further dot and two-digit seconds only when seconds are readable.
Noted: 5.17
